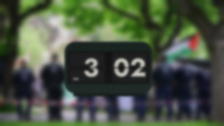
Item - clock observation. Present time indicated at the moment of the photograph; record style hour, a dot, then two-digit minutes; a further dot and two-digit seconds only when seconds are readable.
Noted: 3.02
